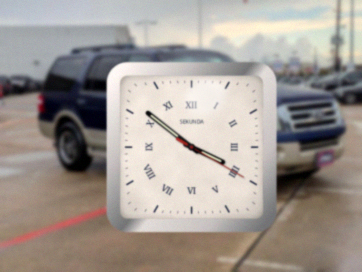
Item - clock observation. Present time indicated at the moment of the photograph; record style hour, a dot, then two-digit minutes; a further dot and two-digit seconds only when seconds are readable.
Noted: 3.51.20
